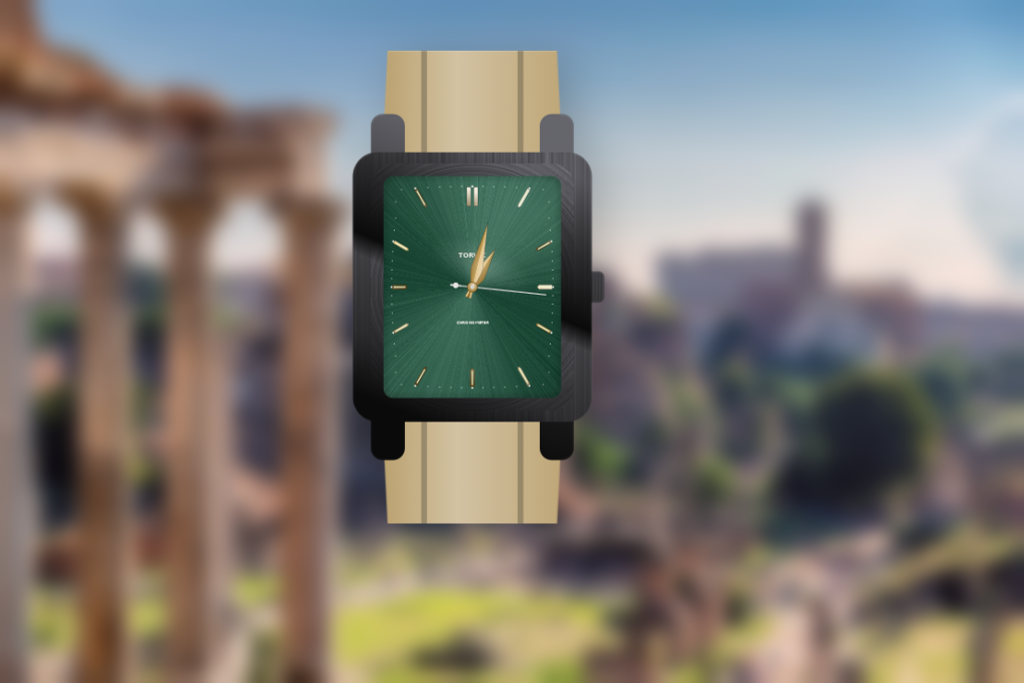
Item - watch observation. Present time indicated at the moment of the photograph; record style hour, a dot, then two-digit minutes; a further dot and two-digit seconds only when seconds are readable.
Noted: 1.02.16
